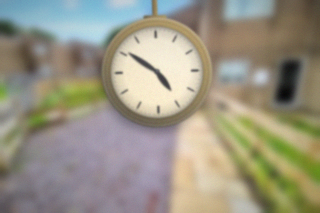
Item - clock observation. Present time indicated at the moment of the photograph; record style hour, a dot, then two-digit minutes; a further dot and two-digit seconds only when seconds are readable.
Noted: 4.51
